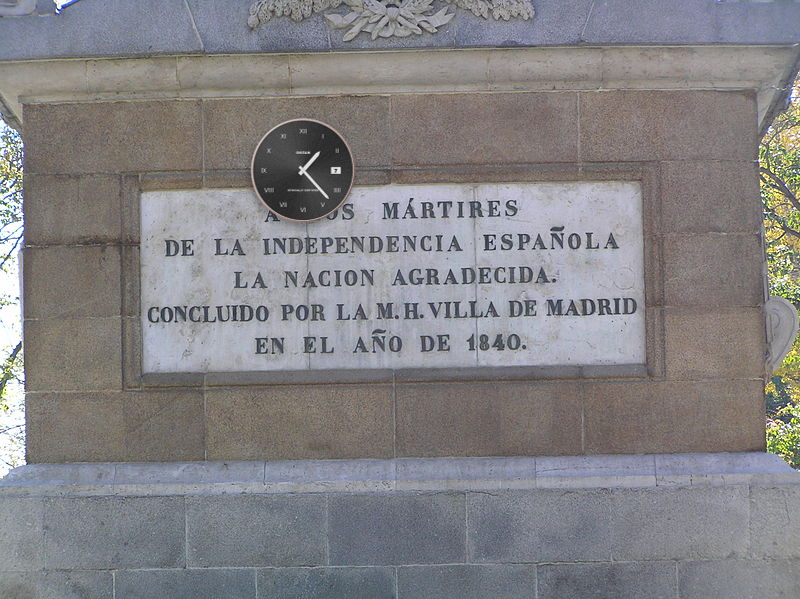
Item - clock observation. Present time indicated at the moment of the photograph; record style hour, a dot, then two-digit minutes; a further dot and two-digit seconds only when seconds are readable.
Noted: 1.23
